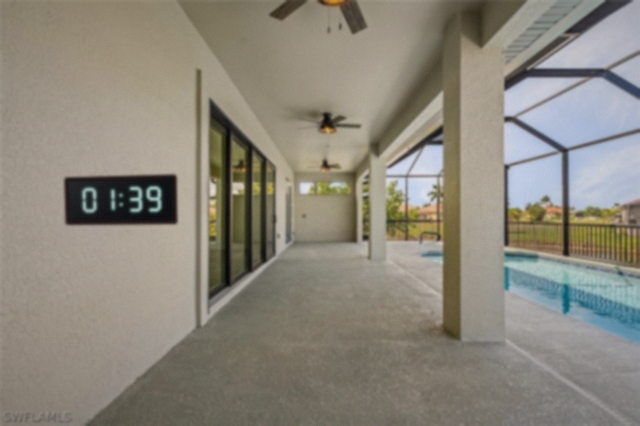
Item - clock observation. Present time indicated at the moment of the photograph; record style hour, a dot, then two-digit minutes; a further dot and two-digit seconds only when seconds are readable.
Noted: 1.39
